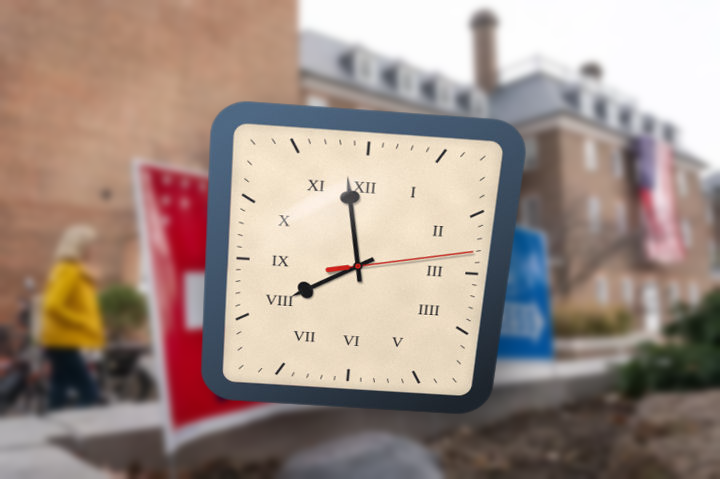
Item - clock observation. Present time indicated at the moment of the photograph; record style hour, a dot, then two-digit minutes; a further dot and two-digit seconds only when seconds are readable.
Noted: 7.58.13
